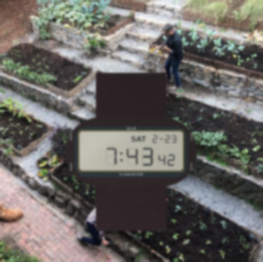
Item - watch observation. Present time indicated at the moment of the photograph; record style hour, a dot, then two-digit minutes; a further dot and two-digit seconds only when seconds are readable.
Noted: 7.43.42
